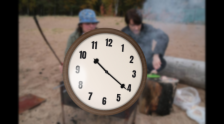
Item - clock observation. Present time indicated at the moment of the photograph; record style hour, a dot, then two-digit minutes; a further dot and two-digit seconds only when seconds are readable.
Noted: 10.21
